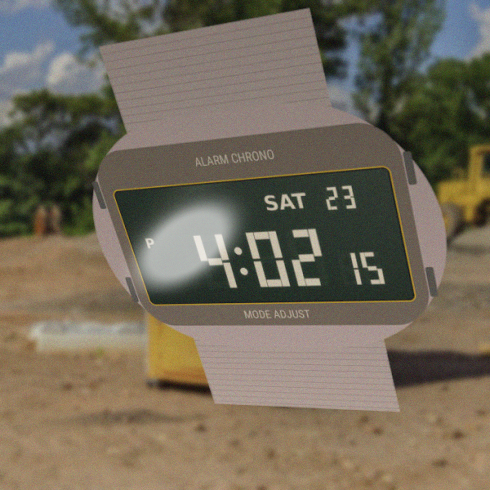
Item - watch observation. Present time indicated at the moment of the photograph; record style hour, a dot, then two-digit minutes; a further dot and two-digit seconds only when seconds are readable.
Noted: 4.02.15
